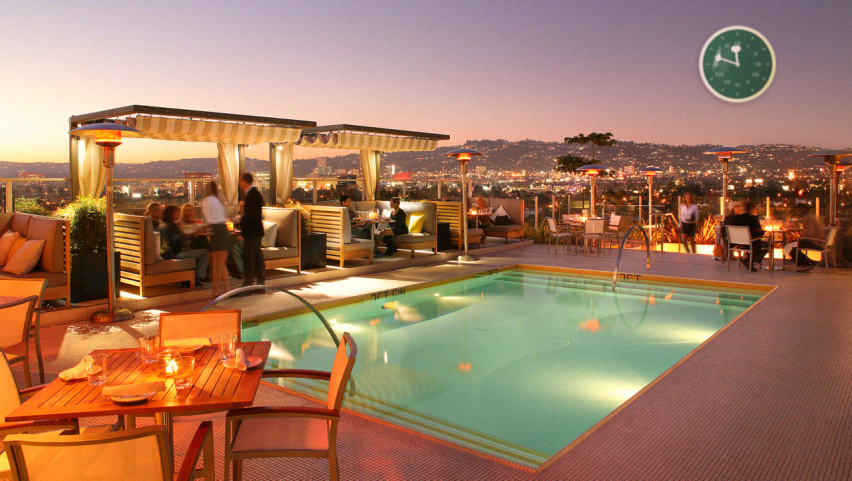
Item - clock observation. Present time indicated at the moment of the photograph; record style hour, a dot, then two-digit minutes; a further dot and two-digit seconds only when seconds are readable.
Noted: 11.48
